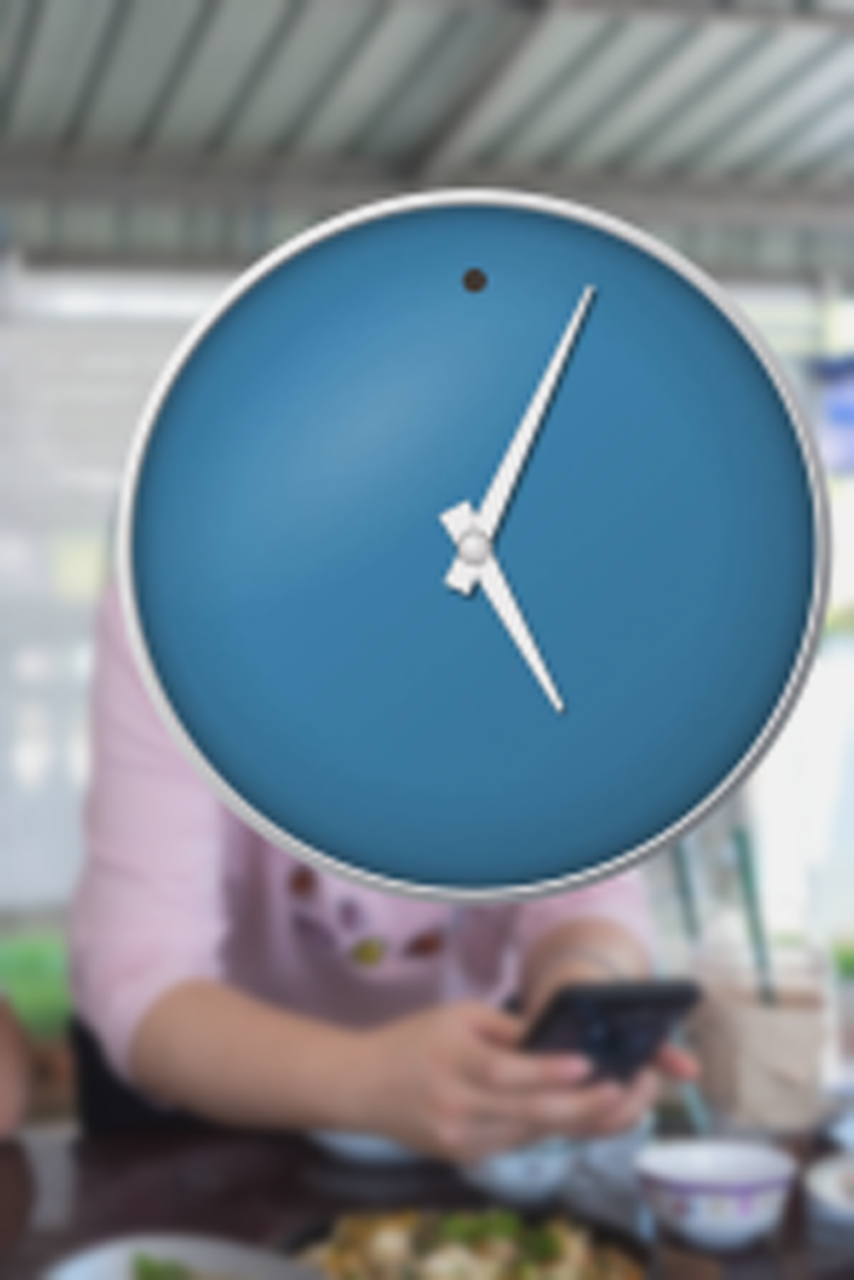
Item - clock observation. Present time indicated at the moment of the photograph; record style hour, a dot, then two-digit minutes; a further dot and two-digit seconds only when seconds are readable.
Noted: 5.04
